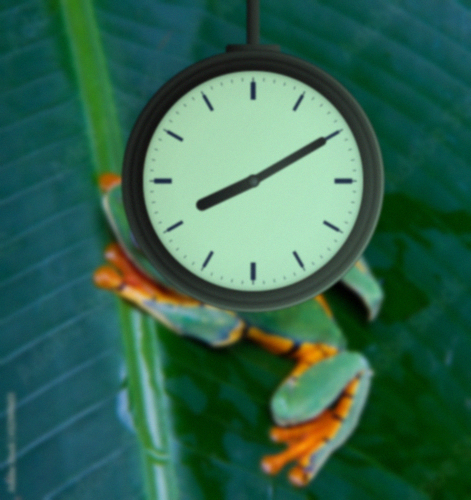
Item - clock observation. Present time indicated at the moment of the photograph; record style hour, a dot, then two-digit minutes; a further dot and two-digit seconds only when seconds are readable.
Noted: 8.10
